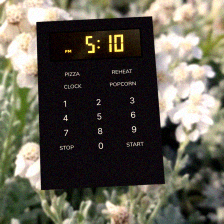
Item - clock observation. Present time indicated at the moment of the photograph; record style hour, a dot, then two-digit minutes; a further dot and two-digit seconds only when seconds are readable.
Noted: 5.10
